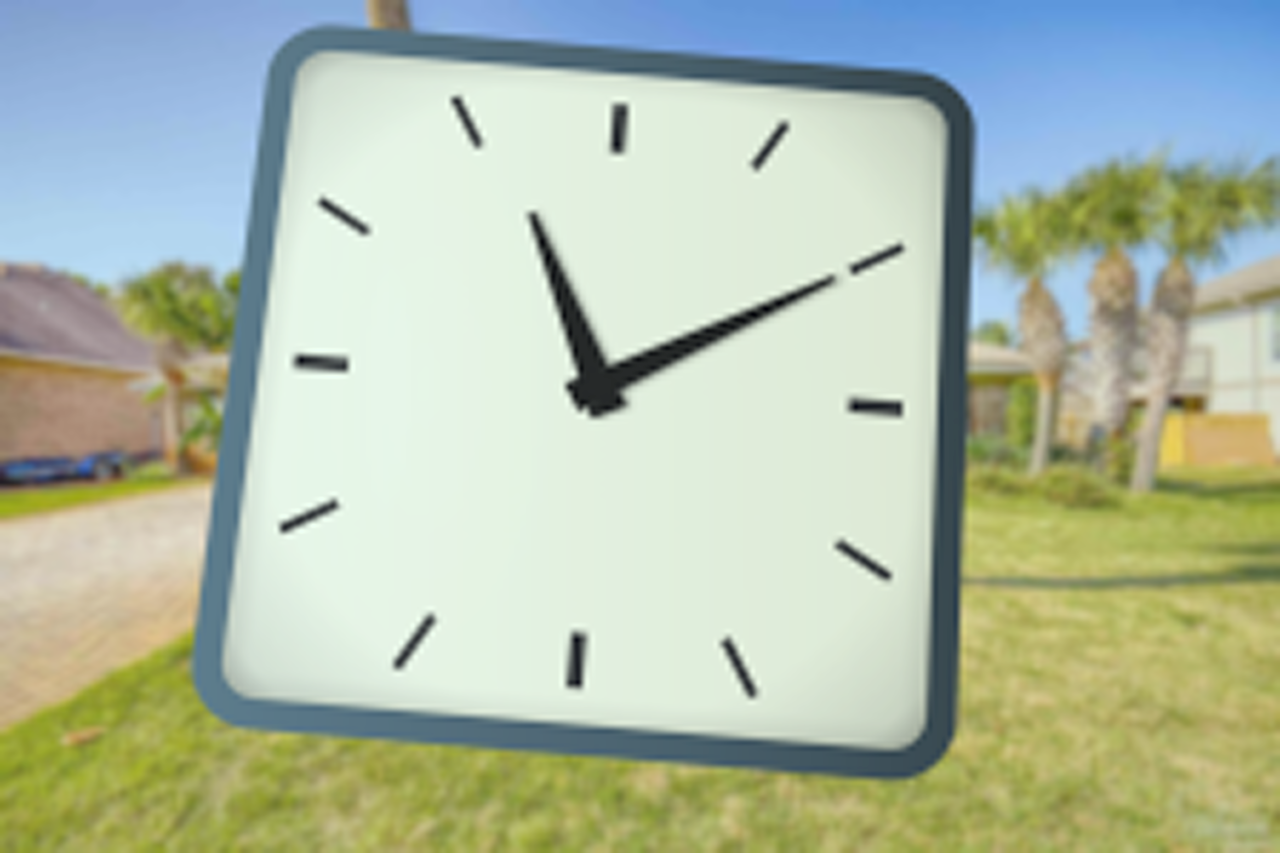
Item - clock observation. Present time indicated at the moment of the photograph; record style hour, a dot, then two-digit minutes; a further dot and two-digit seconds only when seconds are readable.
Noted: 11.10
